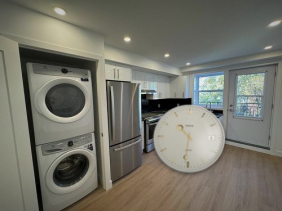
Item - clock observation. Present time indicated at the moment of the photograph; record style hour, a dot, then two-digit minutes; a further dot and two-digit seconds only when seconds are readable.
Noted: 10.31
